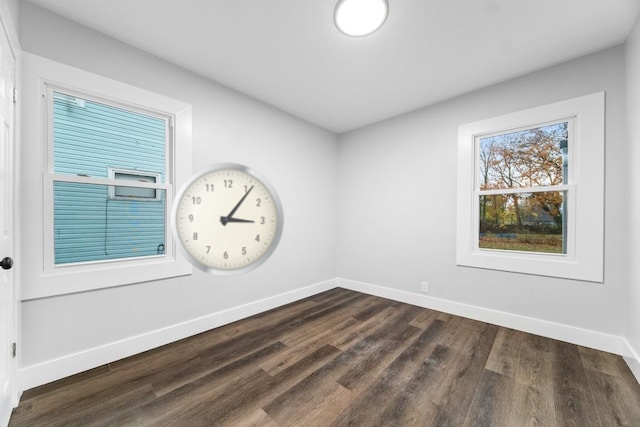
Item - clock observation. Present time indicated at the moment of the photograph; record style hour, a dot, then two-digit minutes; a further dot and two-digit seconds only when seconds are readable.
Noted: 3.06
